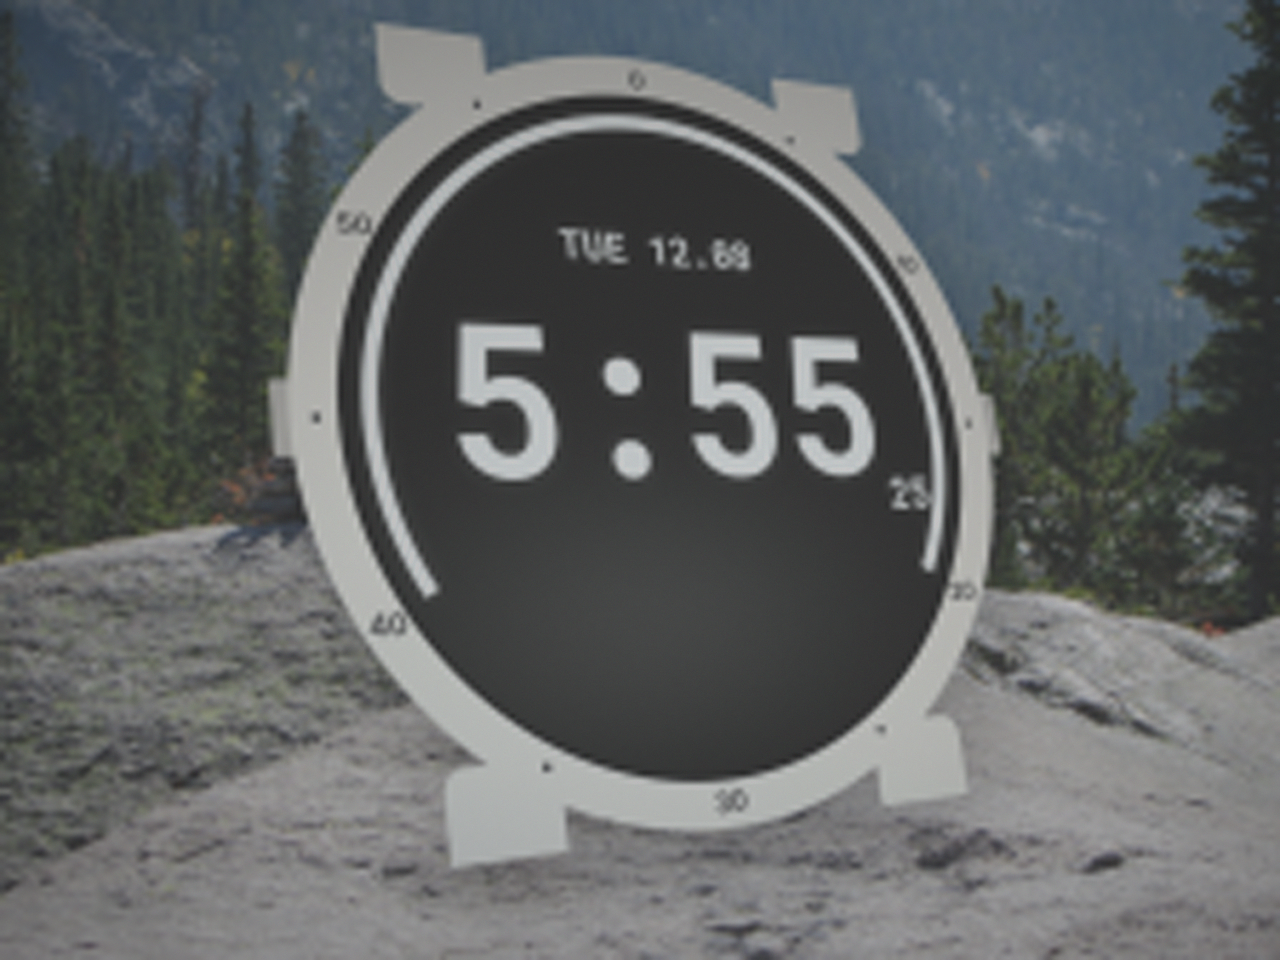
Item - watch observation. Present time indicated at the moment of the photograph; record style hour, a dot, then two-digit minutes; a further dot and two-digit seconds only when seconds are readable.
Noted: 5.55.25
